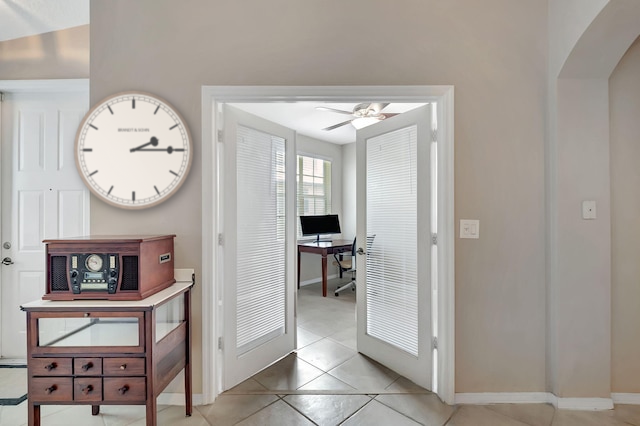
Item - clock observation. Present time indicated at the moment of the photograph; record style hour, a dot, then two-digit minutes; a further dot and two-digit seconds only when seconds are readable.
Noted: 2.15
